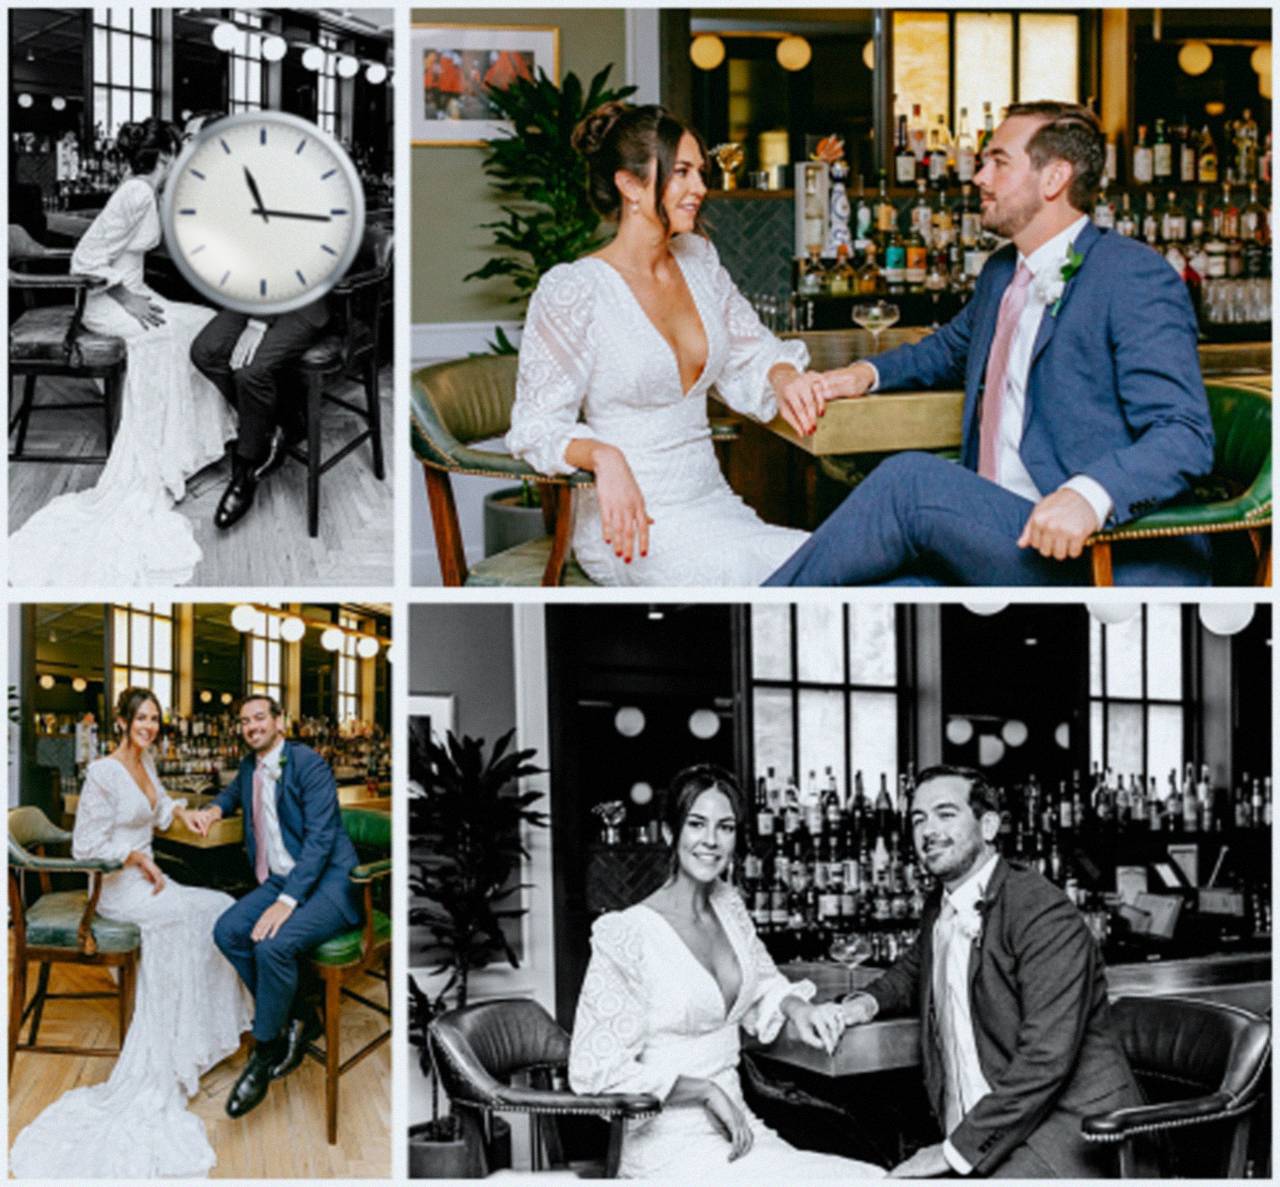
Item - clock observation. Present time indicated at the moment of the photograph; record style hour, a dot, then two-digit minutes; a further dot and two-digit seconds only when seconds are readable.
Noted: 11.16
